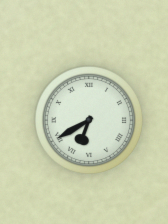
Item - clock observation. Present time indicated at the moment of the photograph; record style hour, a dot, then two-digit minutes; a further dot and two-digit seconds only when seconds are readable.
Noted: 6.40
